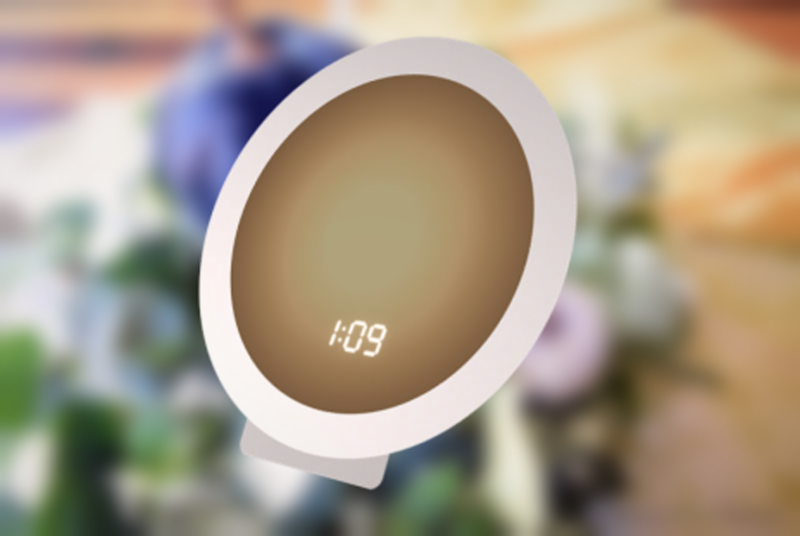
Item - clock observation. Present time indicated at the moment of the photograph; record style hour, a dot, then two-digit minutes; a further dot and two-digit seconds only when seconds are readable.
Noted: 1.09
